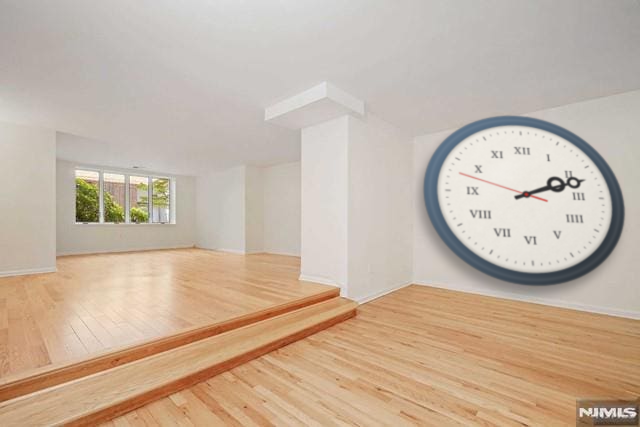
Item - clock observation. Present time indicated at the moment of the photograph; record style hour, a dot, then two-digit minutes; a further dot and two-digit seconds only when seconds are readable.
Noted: 2.11.48
